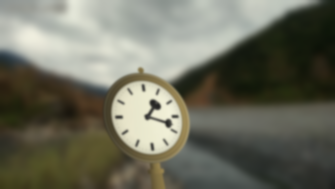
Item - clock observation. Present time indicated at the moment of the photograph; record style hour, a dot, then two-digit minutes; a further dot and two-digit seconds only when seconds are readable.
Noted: 1.18
